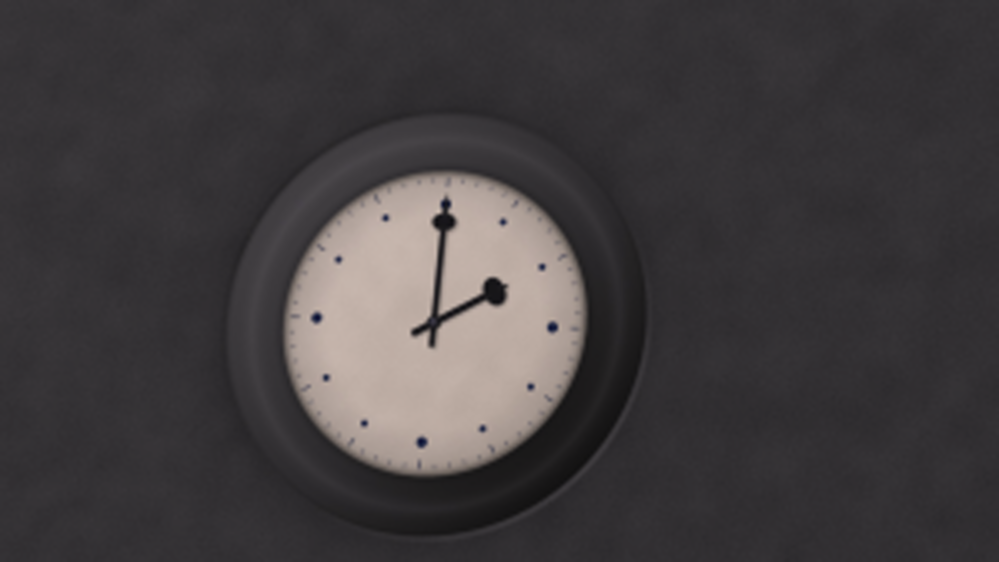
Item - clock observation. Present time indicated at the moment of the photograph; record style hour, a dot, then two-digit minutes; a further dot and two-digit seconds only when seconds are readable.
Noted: 2.00
